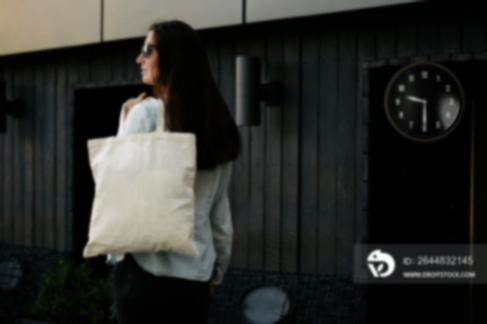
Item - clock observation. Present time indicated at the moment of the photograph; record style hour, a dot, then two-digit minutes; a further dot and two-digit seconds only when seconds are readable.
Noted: 9.30
